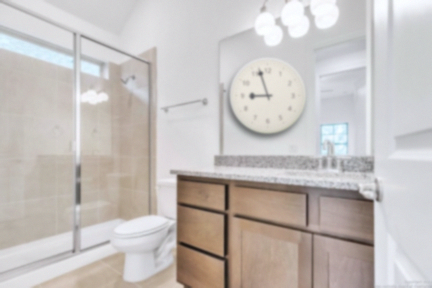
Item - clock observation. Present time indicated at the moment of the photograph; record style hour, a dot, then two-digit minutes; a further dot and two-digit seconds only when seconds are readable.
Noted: 8.57
